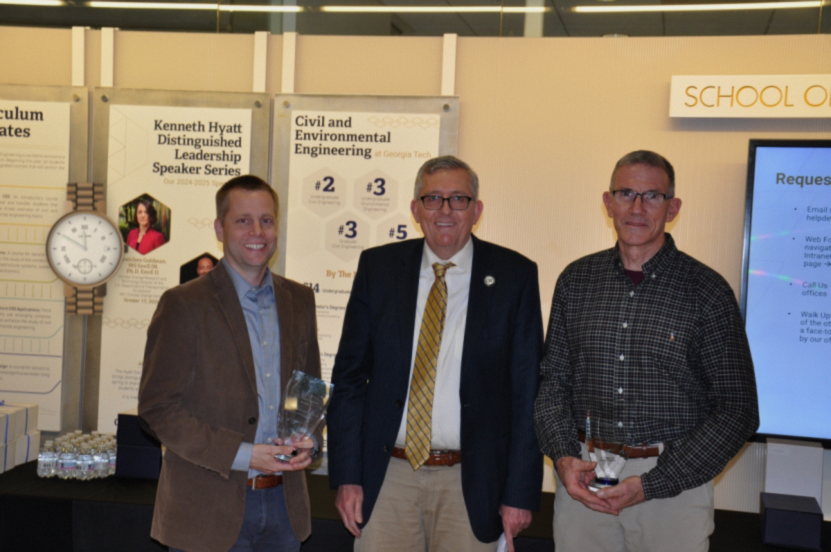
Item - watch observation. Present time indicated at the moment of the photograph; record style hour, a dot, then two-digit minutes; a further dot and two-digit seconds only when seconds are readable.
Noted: 11.50
